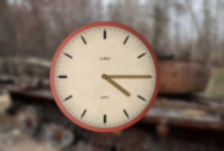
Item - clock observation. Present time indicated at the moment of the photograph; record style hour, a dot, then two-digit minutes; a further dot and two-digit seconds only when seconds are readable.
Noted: 4.15
